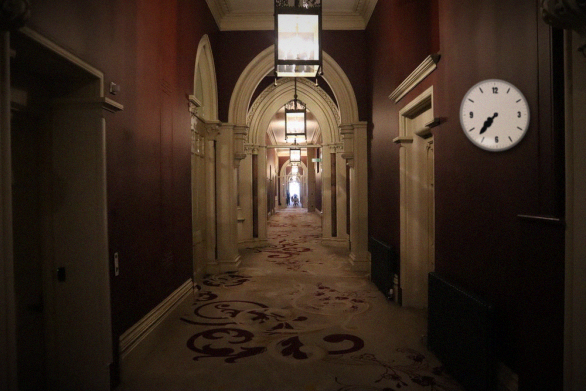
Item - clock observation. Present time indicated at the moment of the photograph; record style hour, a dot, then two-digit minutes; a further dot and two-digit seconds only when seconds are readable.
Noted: 7.37
